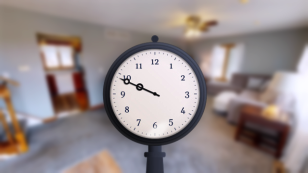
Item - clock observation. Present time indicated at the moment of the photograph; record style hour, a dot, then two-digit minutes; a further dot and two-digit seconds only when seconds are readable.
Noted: 9.49
